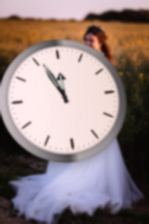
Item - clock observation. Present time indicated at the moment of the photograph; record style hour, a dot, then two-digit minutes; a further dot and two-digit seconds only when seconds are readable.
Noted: 11.56
